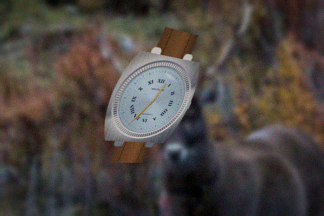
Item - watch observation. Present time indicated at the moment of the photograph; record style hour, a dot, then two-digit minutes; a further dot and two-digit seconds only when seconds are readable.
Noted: 12.35
